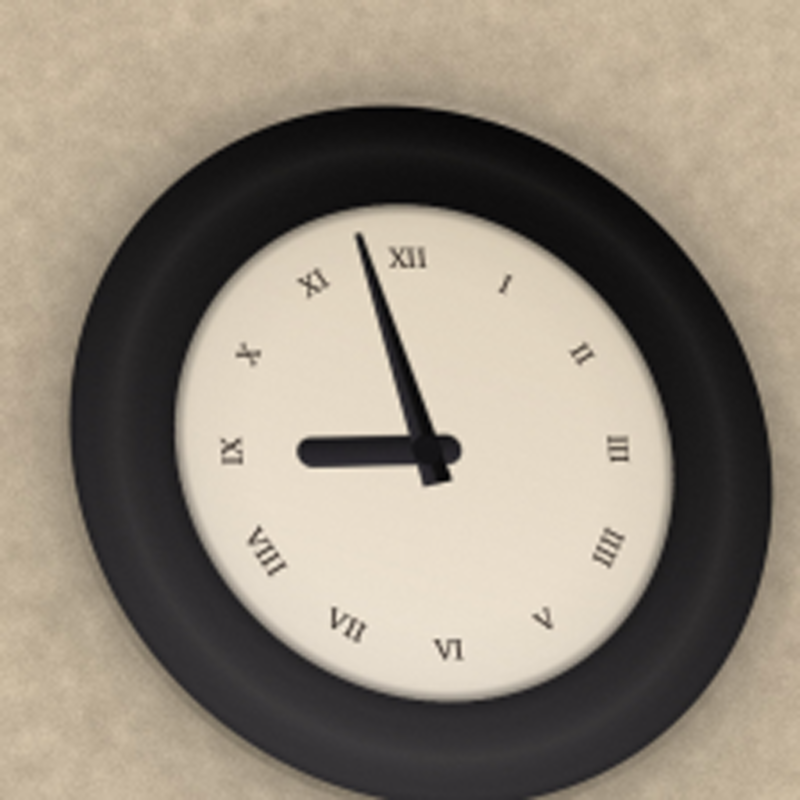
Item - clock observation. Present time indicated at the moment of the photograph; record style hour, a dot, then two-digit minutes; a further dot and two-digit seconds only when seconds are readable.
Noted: 8.58
